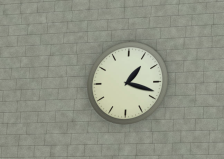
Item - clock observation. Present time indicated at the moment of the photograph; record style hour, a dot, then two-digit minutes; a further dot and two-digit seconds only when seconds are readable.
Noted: 1.18
